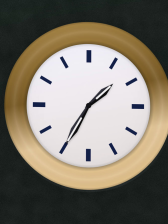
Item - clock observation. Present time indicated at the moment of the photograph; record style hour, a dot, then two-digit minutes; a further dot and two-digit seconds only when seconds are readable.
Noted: 1.35
